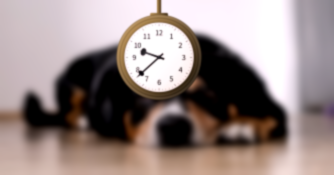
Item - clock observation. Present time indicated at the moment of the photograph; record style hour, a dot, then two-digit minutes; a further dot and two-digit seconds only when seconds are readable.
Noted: 9.38
